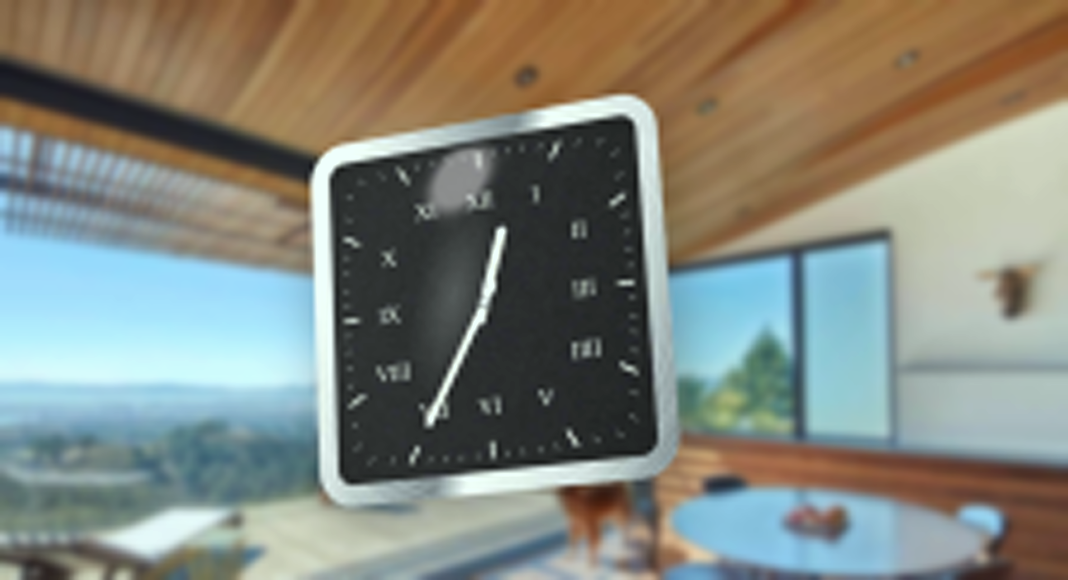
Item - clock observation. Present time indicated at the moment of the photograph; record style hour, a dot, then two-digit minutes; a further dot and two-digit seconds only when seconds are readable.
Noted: 12.35
